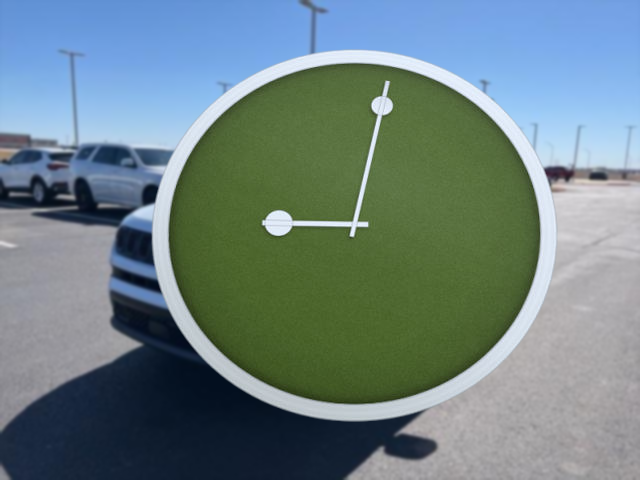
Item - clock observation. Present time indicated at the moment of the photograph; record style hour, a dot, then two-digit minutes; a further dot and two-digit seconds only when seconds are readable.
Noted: 9.02
